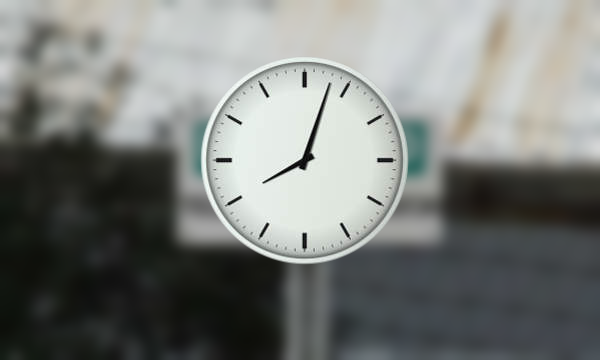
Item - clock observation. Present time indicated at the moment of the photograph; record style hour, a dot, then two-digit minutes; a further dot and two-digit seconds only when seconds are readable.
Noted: 8.03
